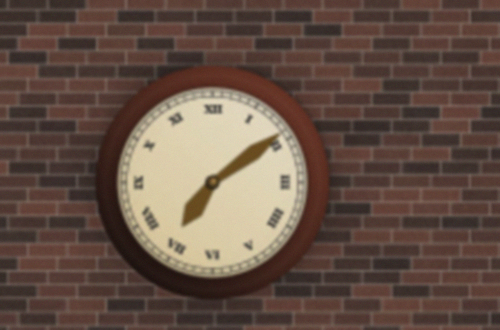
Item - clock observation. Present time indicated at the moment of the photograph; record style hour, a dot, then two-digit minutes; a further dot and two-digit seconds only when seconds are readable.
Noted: 7.09
